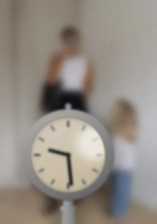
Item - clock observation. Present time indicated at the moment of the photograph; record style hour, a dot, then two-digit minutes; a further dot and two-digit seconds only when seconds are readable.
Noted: 9.29
